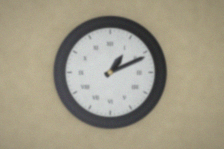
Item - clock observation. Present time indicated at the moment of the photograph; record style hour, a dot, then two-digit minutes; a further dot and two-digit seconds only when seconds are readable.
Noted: 1.11
